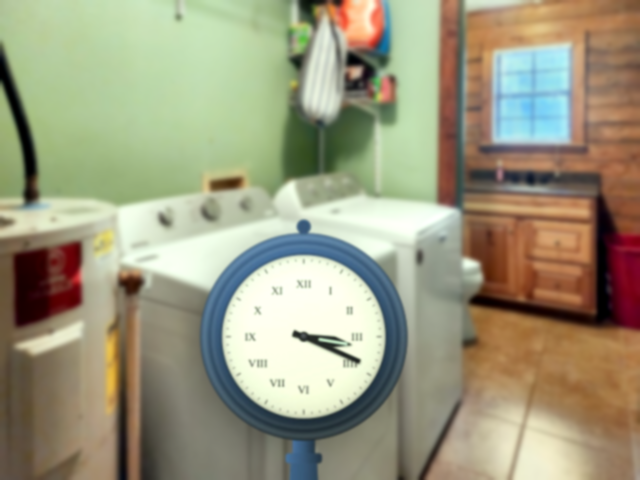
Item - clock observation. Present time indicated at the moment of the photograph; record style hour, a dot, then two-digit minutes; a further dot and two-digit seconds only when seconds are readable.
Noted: 3.19
